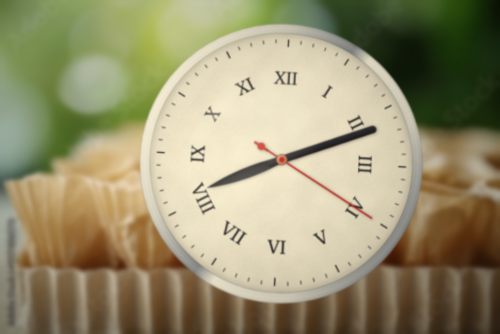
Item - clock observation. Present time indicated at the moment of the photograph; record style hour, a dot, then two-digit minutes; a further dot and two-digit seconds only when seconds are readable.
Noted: 8.11.20
